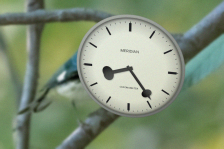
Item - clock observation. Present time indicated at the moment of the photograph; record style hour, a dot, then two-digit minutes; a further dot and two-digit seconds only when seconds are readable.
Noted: 8.24
